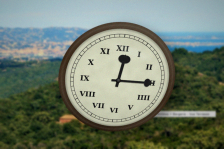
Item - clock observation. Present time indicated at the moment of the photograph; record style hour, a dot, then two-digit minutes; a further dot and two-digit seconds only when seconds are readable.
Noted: 12.15
